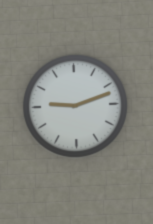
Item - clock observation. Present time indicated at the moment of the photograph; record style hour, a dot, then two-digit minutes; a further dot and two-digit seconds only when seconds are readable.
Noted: 9.12
